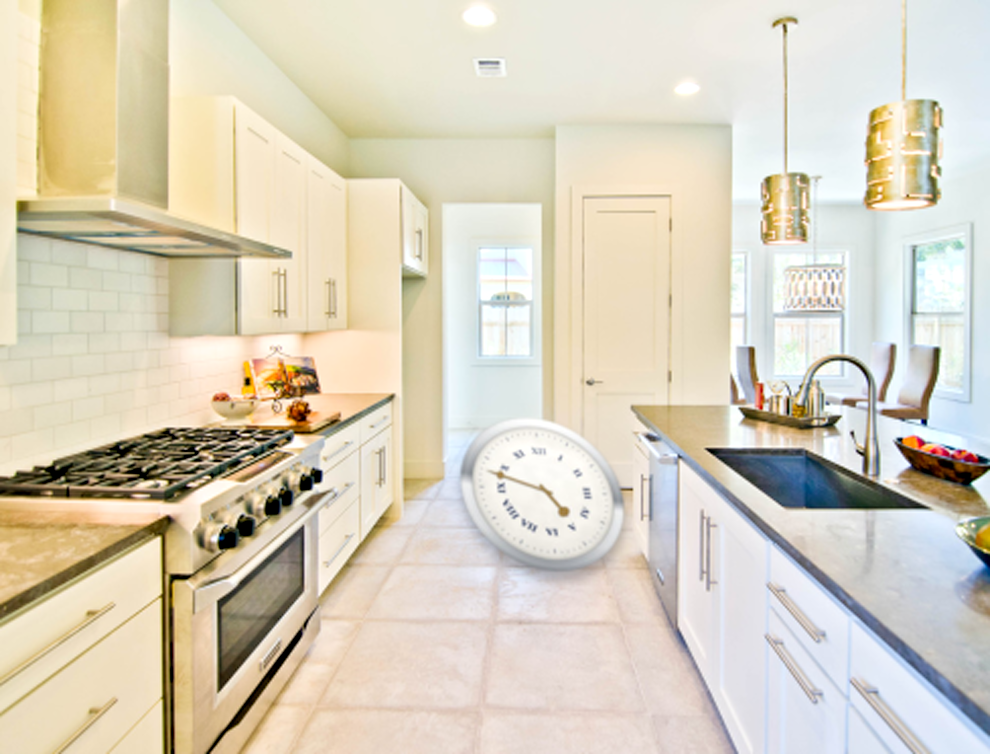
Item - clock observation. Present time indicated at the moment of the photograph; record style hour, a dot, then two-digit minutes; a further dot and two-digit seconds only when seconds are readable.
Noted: 4.48
